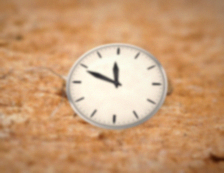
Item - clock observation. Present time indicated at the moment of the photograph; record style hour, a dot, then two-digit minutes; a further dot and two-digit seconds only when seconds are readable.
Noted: 11.49
